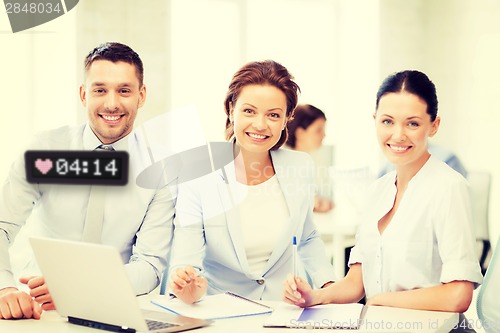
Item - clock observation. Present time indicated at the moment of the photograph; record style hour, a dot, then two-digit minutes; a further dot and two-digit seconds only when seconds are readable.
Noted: 4.14
